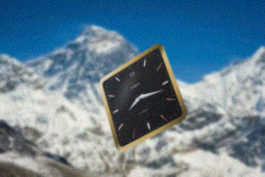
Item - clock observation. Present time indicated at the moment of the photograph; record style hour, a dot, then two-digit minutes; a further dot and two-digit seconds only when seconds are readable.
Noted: 8.17
